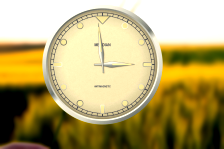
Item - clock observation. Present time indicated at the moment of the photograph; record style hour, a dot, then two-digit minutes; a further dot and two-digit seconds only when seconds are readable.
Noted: 2.59
